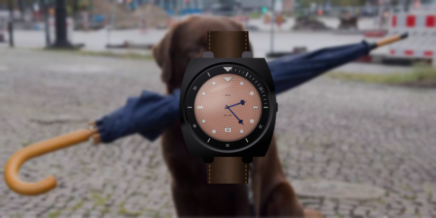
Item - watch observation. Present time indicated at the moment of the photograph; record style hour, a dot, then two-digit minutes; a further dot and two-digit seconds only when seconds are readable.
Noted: 2.23
